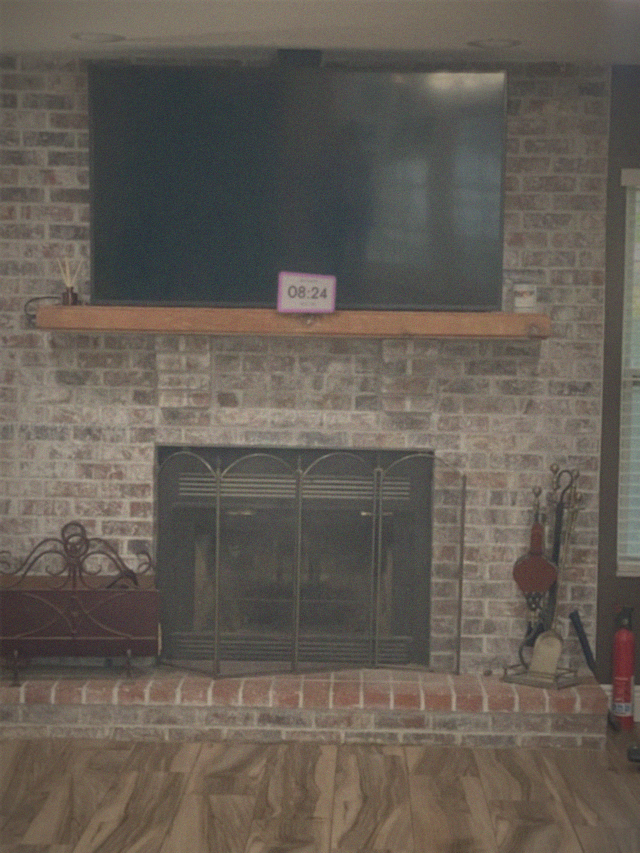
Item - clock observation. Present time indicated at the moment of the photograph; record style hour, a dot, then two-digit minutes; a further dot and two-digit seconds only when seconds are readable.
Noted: 8.24
